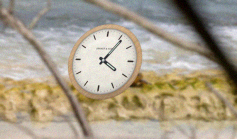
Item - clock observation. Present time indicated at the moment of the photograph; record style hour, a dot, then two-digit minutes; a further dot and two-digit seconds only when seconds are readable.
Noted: 4.06
